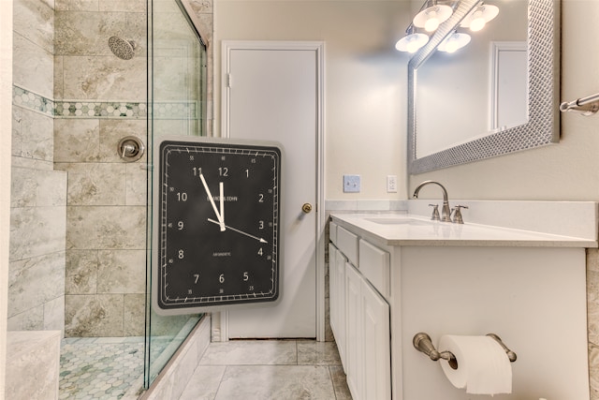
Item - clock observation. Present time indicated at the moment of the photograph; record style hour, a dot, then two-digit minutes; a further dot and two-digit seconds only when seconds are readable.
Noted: 11.55.18
